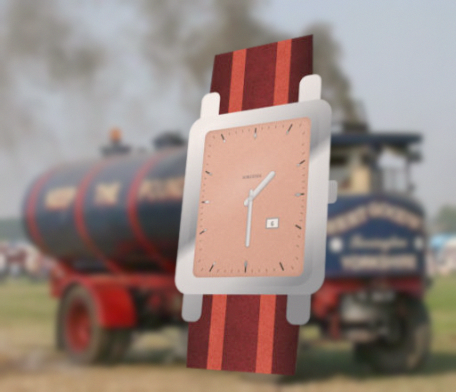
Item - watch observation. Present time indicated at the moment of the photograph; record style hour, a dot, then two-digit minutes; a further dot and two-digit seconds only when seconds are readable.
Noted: 1.30
